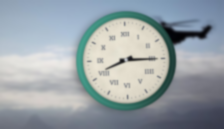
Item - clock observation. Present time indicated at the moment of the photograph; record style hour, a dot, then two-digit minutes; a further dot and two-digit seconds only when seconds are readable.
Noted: 8.15
